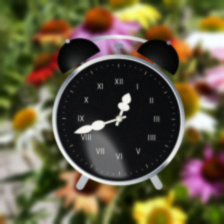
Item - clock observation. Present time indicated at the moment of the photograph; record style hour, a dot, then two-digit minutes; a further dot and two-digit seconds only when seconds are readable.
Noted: 12.42
